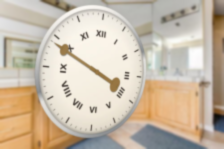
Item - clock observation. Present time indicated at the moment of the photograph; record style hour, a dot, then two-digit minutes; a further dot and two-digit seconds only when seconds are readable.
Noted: 3.49
